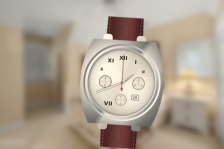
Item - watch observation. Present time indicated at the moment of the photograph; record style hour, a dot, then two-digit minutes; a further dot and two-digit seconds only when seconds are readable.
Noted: 1.41
